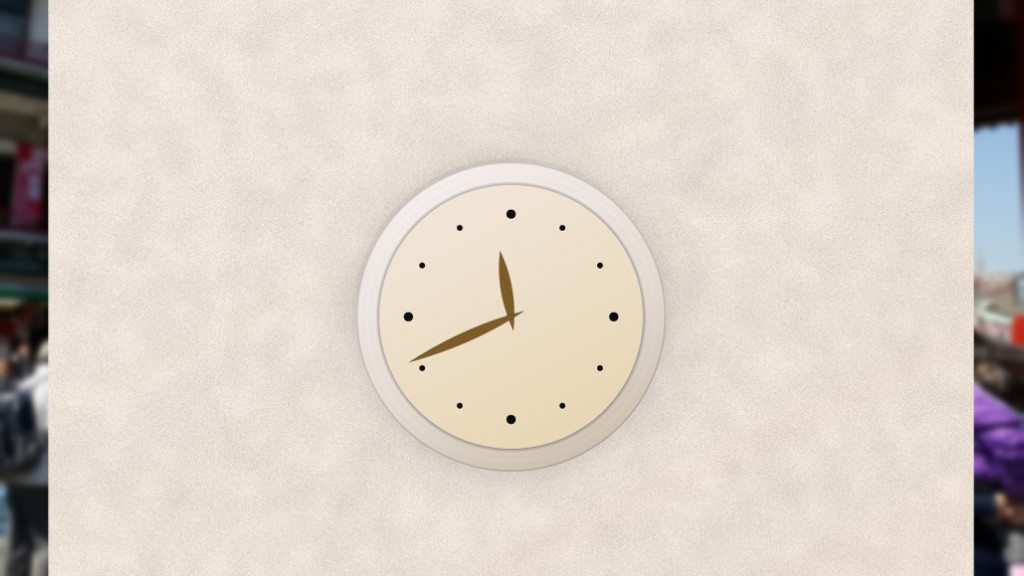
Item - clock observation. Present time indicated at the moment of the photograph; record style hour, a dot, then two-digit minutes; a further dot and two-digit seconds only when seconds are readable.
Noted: 11.41
